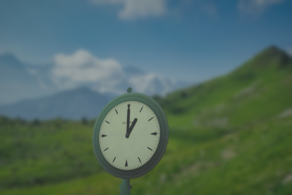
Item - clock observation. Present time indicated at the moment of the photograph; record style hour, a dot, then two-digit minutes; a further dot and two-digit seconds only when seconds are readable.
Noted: 1.00
